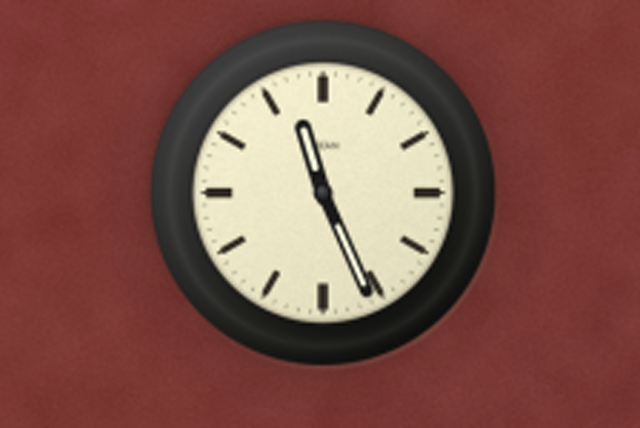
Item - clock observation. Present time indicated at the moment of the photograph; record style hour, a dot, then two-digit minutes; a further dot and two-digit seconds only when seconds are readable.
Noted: 11.26
